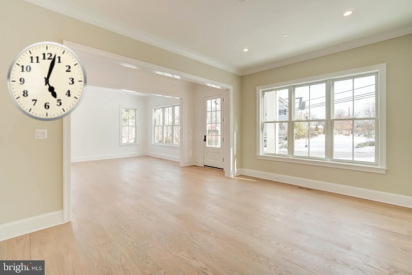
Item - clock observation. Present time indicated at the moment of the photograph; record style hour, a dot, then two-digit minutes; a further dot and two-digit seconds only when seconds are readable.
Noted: 5.03
